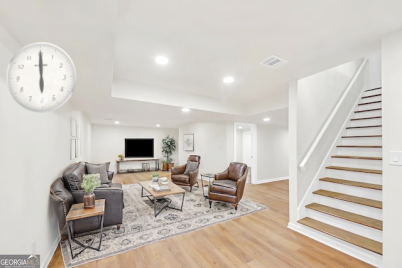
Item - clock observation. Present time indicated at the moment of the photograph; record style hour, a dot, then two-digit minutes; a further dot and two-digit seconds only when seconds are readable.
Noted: 6.00
